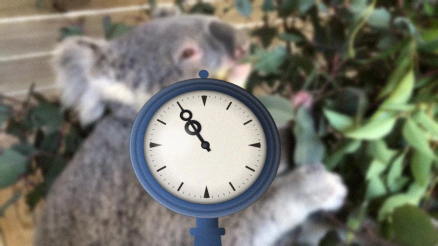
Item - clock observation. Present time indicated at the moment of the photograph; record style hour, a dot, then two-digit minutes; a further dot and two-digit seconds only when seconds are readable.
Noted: 10.55
